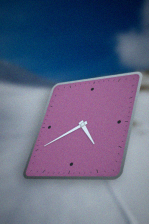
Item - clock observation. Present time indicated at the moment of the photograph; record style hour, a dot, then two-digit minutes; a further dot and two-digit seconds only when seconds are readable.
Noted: 4.40
